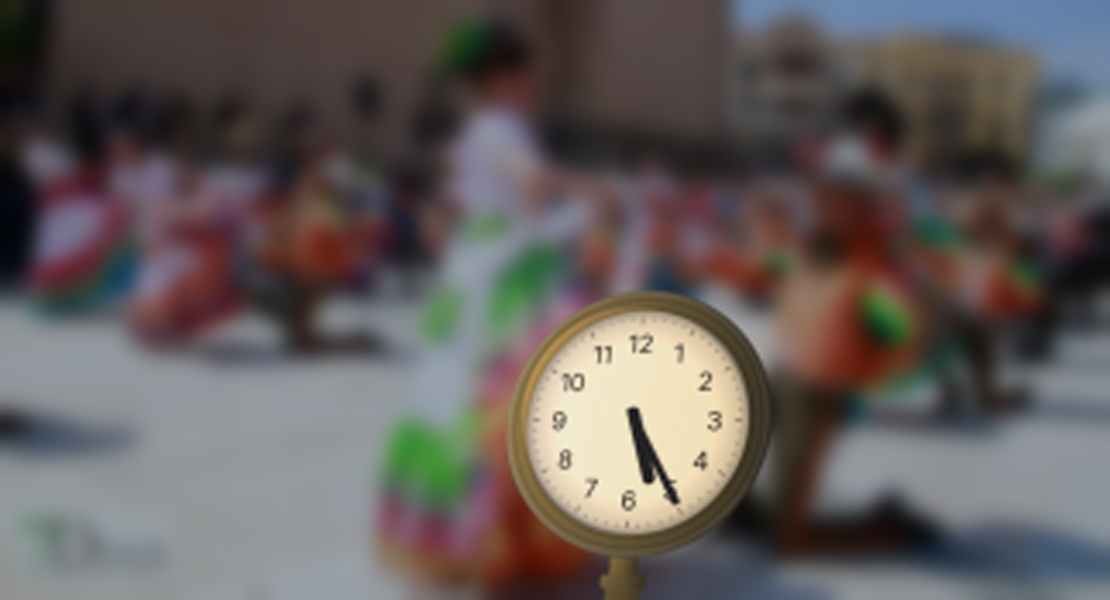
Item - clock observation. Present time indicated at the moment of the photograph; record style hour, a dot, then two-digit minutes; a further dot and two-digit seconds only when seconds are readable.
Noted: 5.25
